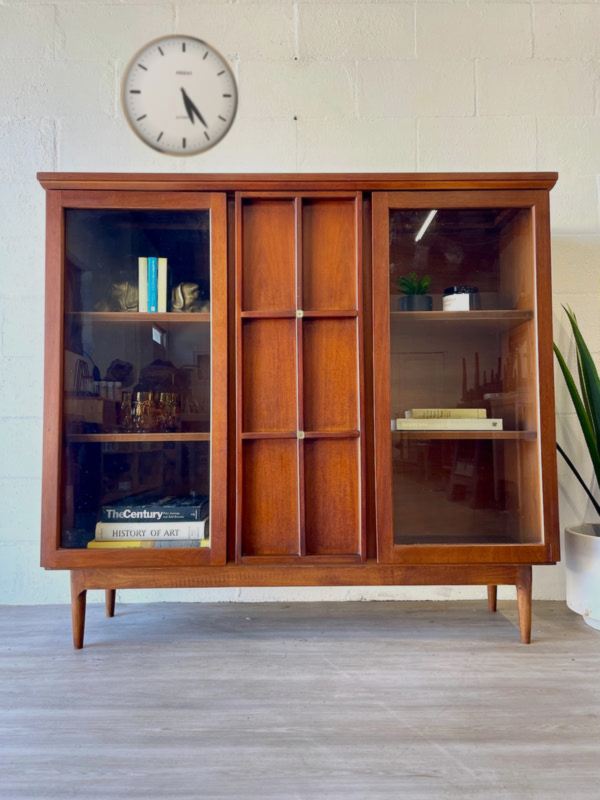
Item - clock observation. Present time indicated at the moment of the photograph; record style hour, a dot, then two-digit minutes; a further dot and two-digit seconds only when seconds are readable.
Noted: 5.24
